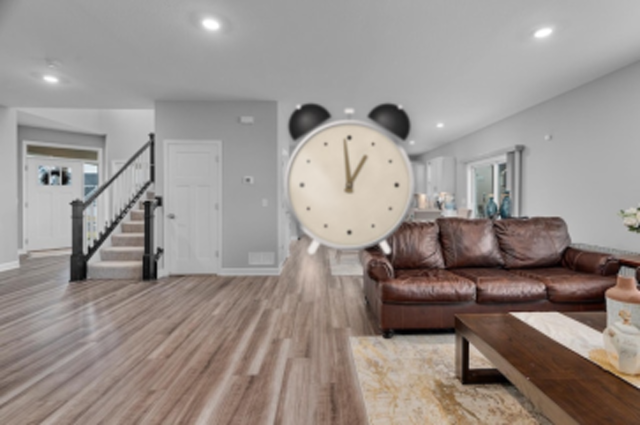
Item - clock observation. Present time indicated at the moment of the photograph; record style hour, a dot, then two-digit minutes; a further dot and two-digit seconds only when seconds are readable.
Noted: 12.59
